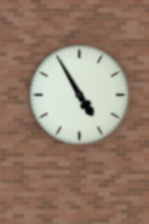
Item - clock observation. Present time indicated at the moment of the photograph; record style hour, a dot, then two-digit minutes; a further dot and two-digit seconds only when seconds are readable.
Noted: 4.55
